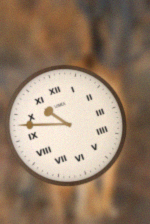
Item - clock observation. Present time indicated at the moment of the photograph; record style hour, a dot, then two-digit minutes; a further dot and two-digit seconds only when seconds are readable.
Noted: 10.48
